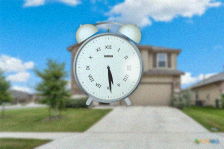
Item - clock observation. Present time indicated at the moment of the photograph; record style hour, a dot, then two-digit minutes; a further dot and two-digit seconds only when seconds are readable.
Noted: 5.29
